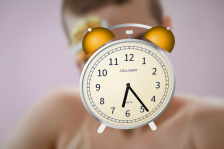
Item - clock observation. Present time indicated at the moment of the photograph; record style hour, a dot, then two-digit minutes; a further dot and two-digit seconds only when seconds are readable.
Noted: 6.24
